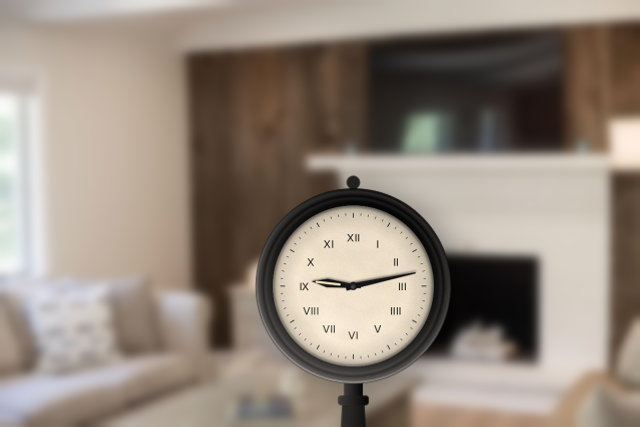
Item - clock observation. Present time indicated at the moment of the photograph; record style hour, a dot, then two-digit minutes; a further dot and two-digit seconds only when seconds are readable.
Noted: 9.13
